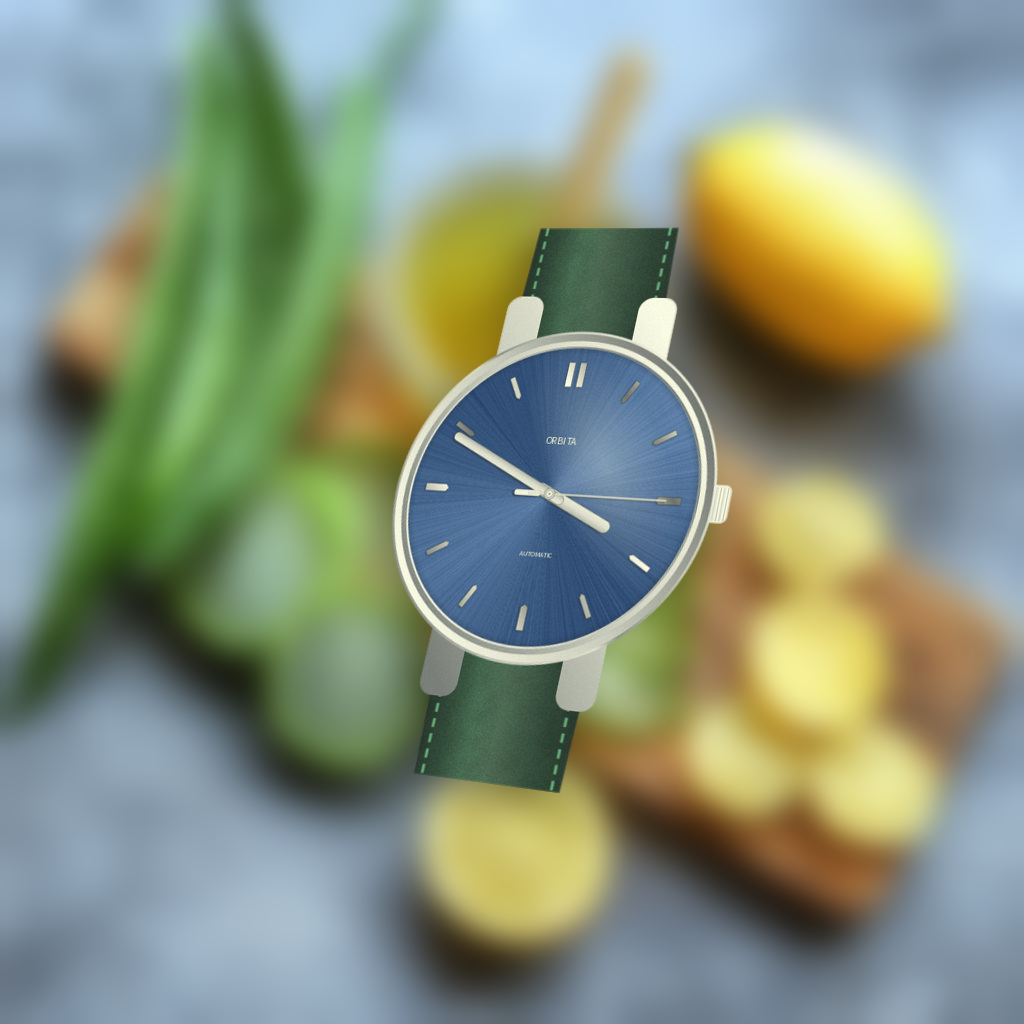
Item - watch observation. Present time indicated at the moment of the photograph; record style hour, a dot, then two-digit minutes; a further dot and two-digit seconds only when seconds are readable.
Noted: 3.49.15
